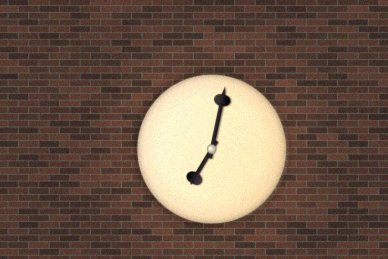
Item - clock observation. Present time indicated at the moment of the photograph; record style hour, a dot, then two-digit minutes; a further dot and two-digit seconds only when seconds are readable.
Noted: 7.02
